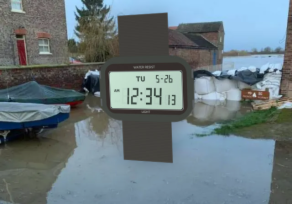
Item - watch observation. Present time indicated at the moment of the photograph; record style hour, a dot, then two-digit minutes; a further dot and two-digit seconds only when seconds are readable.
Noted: 12.34.13
